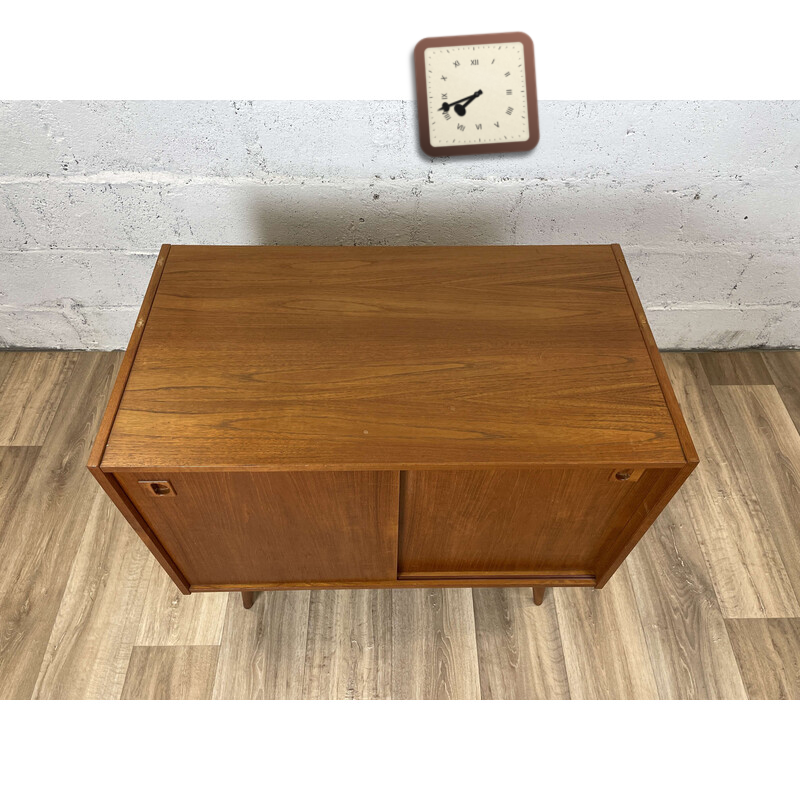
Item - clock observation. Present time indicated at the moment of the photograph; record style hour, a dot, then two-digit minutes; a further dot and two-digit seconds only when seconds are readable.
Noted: 7.42
